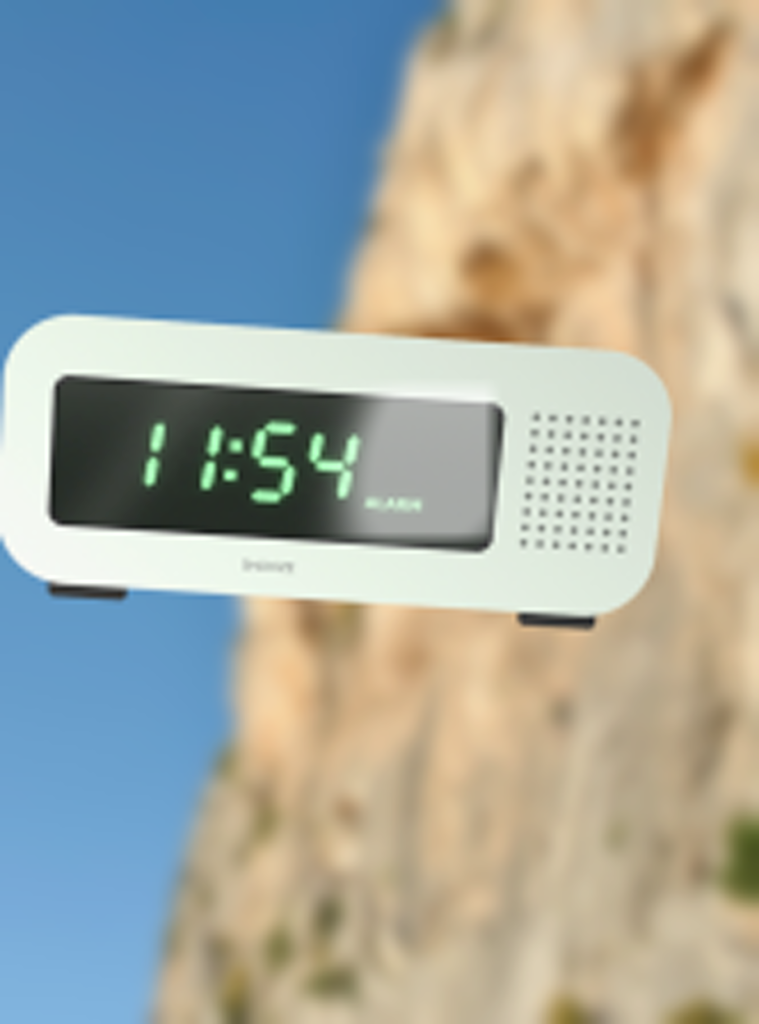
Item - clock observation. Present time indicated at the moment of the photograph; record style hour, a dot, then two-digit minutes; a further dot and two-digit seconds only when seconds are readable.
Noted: 11.54
